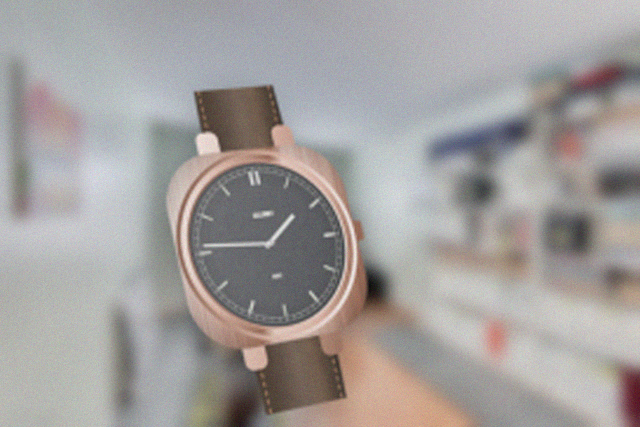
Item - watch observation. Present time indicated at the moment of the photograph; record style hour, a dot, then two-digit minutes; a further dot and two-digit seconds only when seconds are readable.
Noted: 1.46
